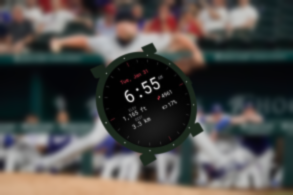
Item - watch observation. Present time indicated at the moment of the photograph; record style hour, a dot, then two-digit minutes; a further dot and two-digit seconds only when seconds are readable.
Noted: 6.55
